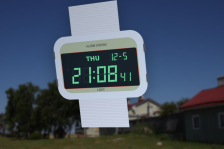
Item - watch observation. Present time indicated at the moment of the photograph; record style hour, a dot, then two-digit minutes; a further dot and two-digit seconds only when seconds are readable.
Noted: 21.08.41
